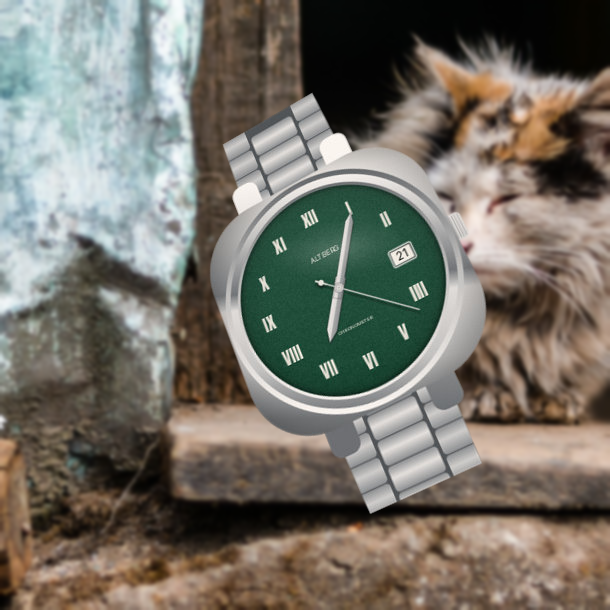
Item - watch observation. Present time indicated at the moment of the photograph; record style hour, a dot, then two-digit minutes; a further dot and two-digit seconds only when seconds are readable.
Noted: 7.05.22
